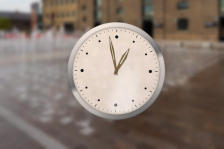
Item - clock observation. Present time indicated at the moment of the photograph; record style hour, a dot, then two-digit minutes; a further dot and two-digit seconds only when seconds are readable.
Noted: 12.58
